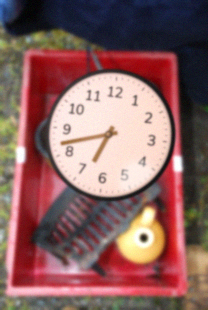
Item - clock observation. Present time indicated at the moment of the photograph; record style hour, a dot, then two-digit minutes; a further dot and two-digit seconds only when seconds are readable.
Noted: 6.42
